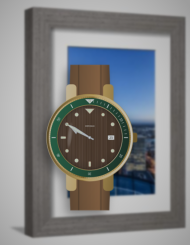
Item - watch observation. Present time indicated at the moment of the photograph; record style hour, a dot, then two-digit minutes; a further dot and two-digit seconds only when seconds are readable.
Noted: 9.50
